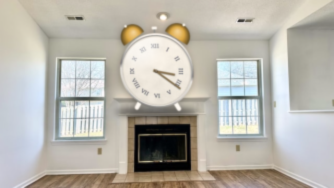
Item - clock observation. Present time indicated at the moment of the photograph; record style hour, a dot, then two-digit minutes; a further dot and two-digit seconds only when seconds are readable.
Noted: 3.21
